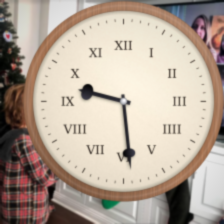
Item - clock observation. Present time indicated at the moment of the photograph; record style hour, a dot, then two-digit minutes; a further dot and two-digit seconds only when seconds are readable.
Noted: 9.29
